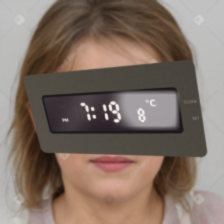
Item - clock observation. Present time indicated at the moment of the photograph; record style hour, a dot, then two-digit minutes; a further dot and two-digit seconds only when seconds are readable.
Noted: 7.19
